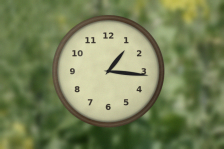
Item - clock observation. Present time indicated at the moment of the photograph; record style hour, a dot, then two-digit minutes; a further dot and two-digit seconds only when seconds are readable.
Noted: 1.16
